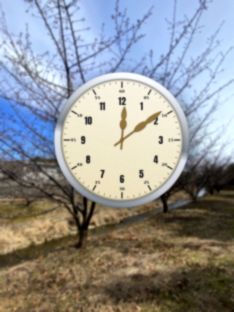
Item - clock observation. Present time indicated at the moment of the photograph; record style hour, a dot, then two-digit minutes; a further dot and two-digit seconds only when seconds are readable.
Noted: 12.09
